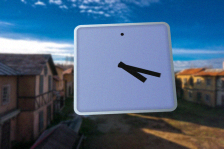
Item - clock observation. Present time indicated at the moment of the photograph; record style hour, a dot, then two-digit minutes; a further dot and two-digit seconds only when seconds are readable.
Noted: 4.18
